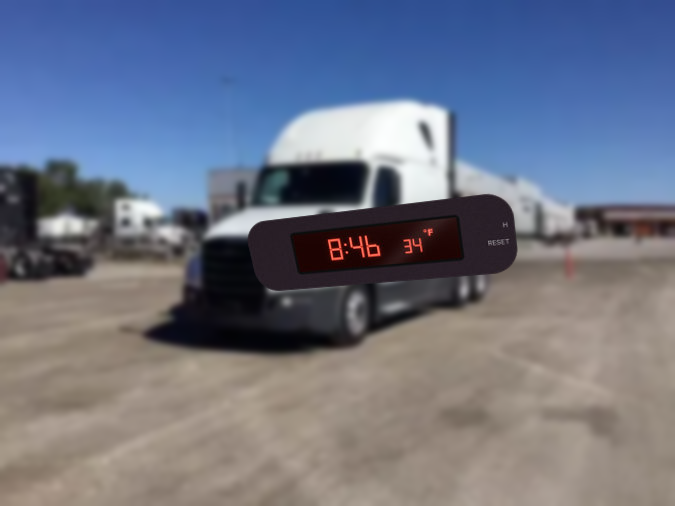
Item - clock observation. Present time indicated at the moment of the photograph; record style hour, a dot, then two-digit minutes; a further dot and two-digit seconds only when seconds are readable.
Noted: 8.46
